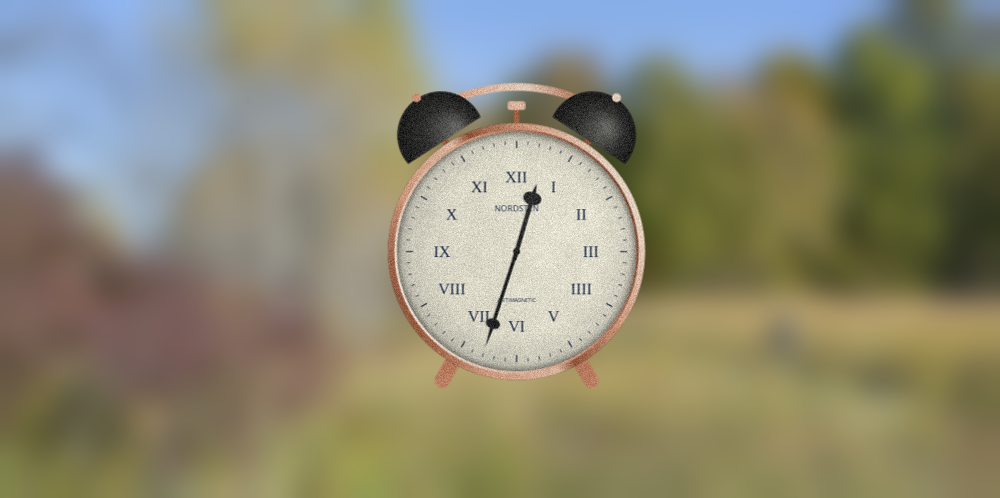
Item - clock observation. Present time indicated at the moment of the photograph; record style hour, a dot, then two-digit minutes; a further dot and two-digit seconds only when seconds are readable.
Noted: 12.33
